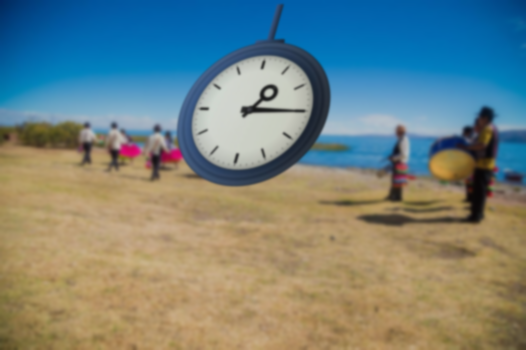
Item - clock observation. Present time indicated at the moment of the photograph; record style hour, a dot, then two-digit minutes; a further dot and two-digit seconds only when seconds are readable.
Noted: 1.15
